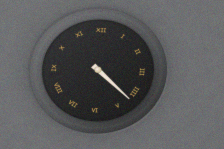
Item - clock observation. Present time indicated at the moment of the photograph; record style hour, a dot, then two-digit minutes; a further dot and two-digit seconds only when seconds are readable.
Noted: 4.22
